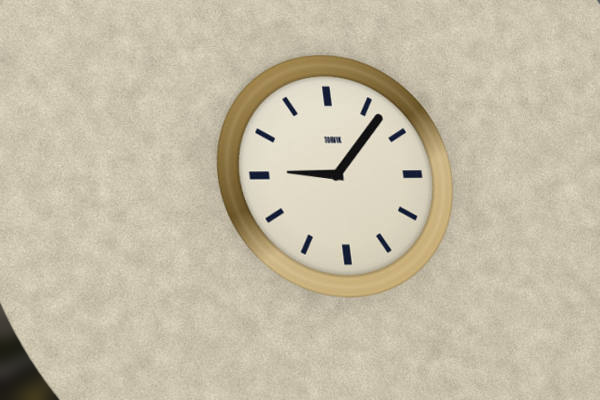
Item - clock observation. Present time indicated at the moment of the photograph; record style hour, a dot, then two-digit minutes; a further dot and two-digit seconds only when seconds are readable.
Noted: 9.07
